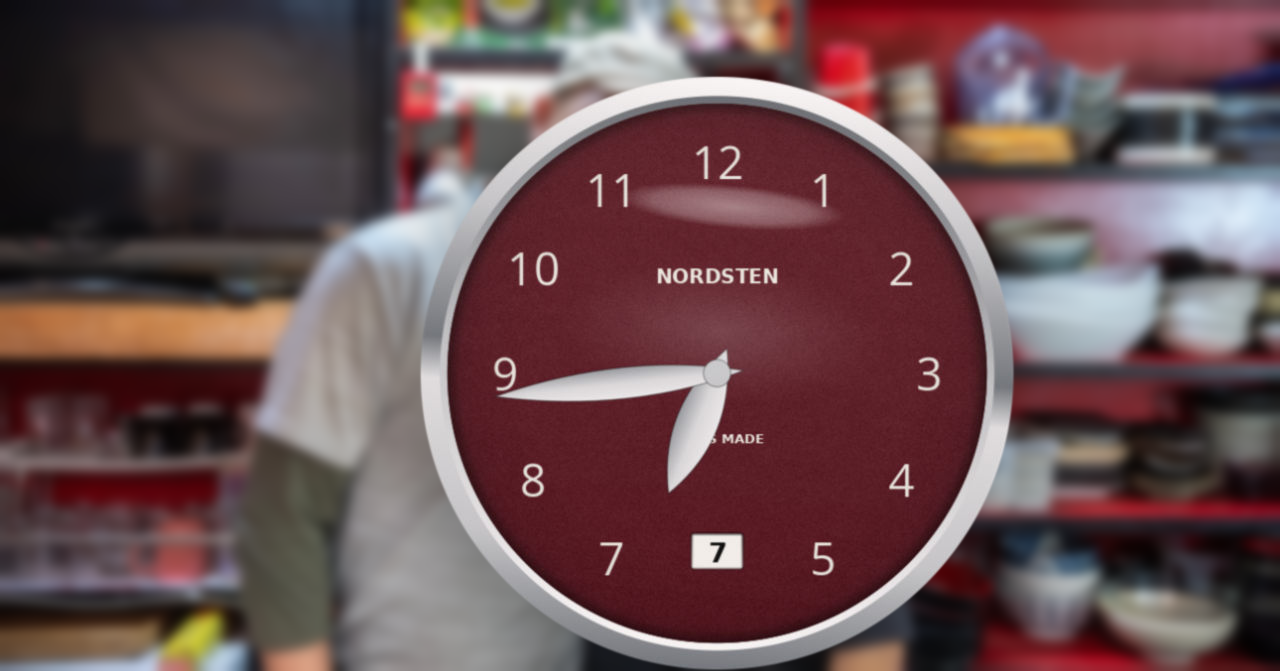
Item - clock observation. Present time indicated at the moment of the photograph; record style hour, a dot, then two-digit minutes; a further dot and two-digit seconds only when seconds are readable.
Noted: 6.44
